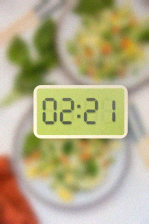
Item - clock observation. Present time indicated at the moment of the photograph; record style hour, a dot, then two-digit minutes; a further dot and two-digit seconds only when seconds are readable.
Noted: 2.21
